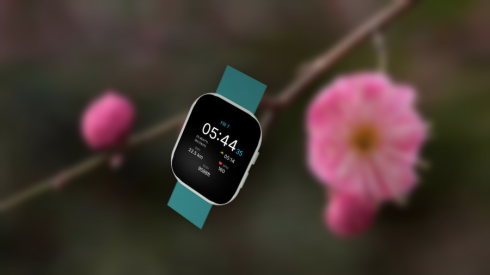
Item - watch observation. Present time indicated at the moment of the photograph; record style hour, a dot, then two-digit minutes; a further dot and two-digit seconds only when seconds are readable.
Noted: 5.44
